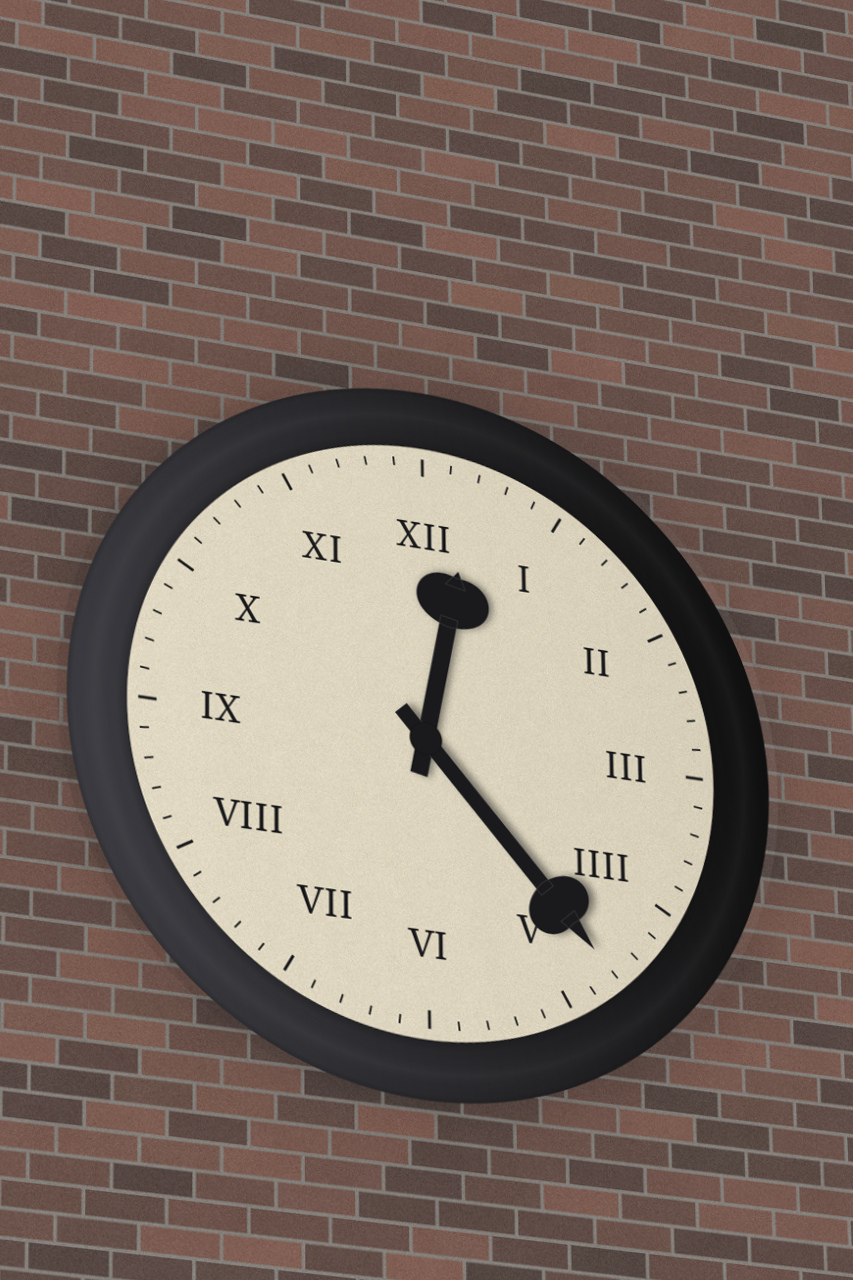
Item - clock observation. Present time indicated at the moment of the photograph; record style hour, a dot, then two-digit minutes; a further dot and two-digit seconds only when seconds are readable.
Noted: 12.23
